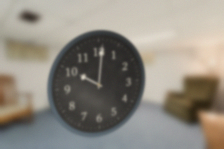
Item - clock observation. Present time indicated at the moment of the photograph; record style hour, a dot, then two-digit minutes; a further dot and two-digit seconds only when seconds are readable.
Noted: 10.01
